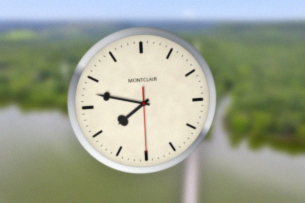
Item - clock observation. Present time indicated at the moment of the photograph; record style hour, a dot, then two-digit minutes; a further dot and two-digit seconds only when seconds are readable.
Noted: 7.47.30
